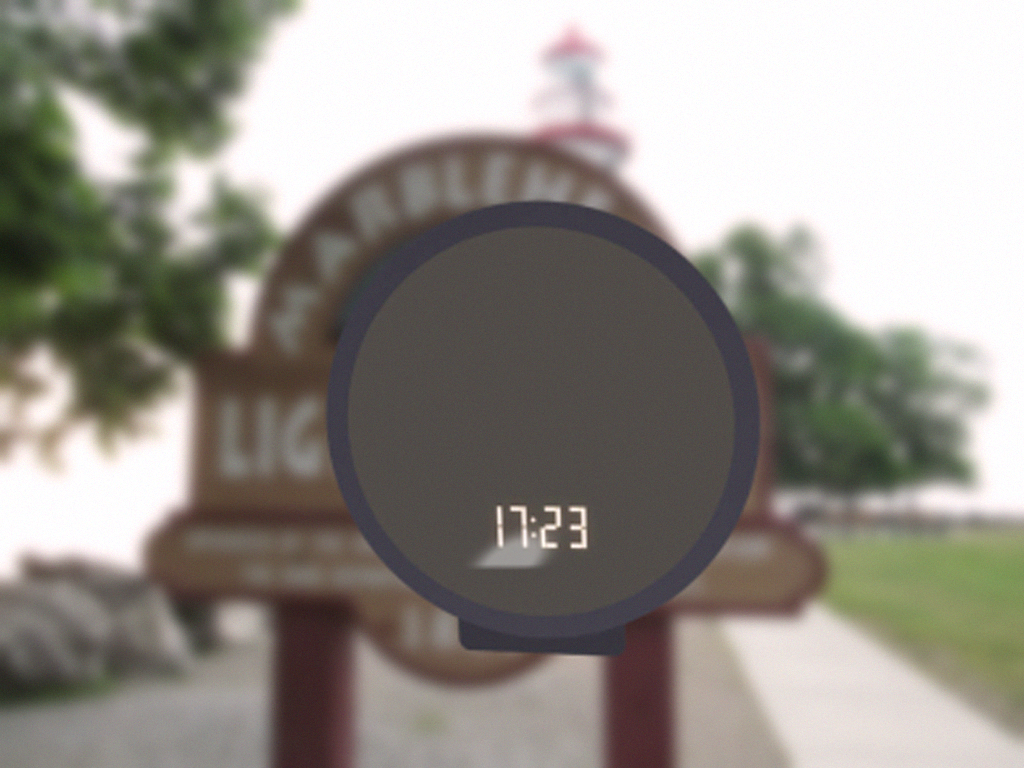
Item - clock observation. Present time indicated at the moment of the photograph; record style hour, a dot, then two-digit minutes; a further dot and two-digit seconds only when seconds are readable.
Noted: 17.23
